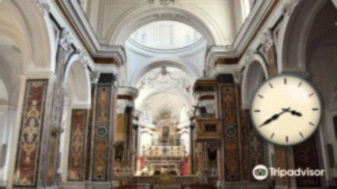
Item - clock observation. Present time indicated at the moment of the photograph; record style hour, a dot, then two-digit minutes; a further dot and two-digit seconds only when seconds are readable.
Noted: 3.40
